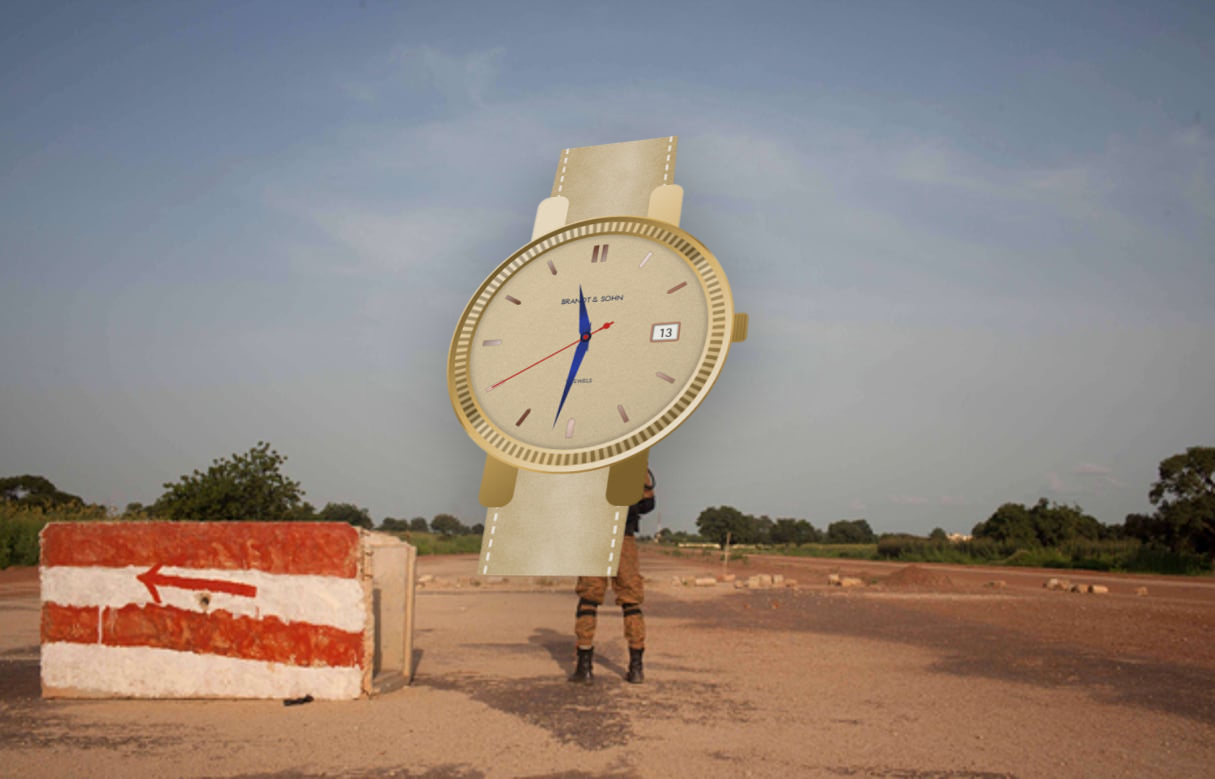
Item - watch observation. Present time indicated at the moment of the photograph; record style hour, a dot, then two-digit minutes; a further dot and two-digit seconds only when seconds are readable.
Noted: 11.31.40
